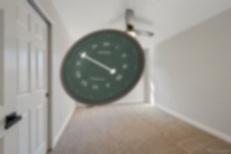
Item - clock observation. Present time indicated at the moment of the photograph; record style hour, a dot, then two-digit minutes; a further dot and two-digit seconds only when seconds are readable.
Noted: 3.49
